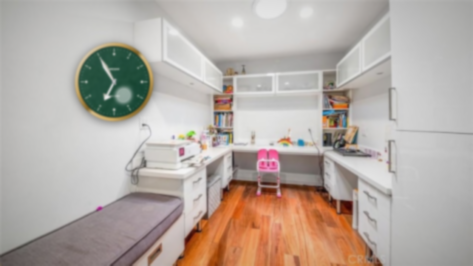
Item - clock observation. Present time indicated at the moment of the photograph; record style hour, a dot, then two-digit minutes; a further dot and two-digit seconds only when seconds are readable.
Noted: 6.55
